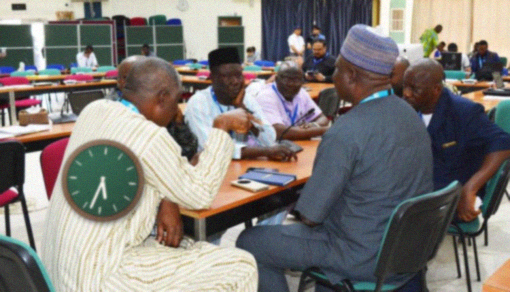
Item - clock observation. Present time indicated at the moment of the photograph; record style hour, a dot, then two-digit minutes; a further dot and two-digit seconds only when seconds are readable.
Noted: 5.33
